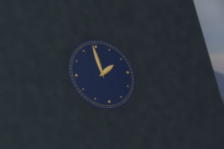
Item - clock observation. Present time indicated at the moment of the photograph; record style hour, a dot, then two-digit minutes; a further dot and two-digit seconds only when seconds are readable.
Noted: 1.59
